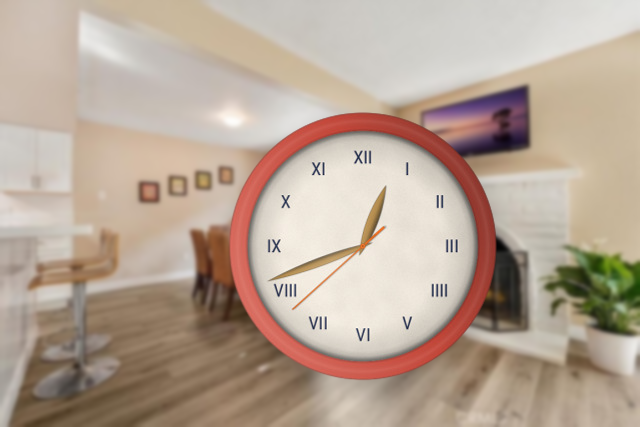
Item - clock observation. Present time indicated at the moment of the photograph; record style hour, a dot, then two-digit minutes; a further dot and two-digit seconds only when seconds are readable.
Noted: 12.41.38
